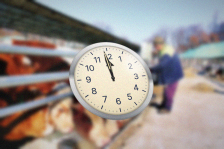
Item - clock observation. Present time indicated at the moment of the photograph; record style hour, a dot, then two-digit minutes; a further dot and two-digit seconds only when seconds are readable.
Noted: 11.59
